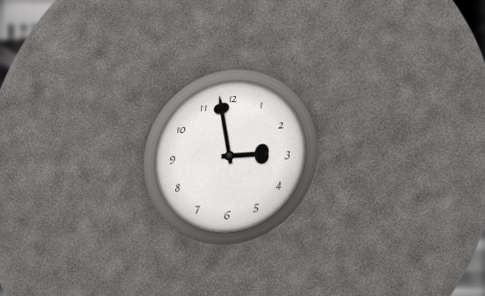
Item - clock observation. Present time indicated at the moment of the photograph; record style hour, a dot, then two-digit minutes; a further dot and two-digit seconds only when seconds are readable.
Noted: 2.58
